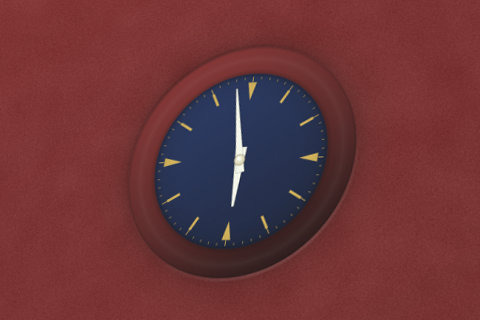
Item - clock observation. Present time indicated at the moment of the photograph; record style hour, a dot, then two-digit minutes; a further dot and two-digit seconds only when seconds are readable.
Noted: 5.58
